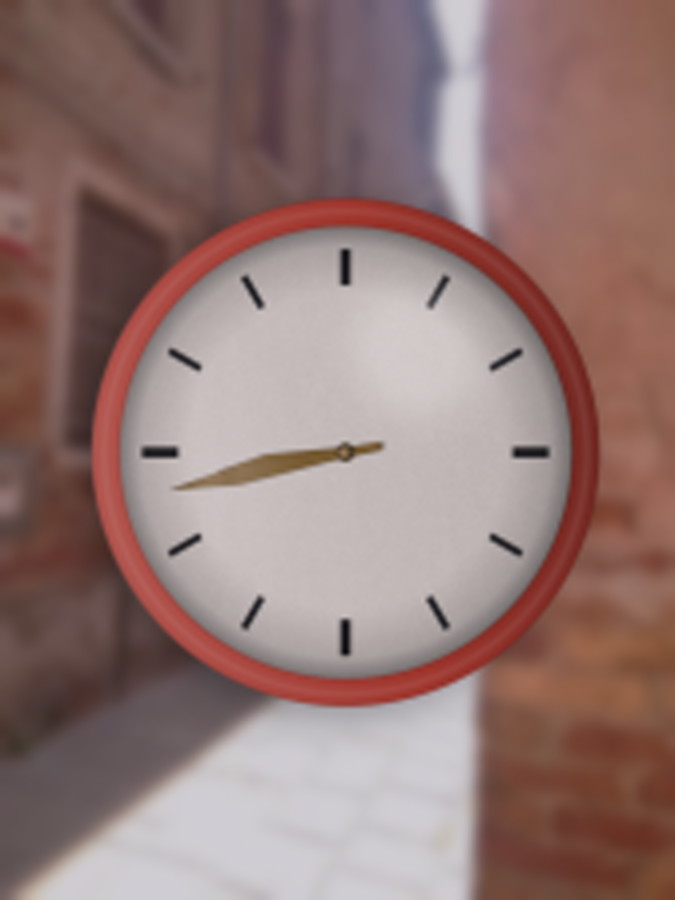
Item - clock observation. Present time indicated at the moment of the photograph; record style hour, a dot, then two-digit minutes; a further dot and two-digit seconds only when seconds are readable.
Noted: 8.43
